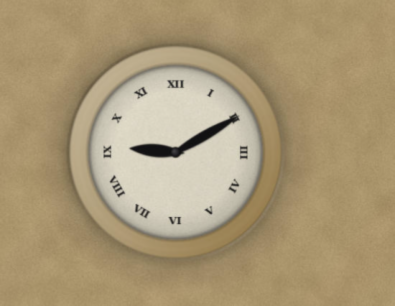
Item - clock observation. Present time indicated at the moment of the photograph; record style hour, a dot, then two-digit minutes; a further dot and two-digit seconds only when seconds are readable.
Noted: 9.10
